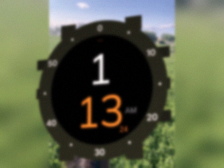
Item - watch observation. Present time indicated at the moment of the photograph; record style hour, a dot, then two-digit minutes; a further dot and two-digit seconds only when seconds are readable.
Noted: 1.13
